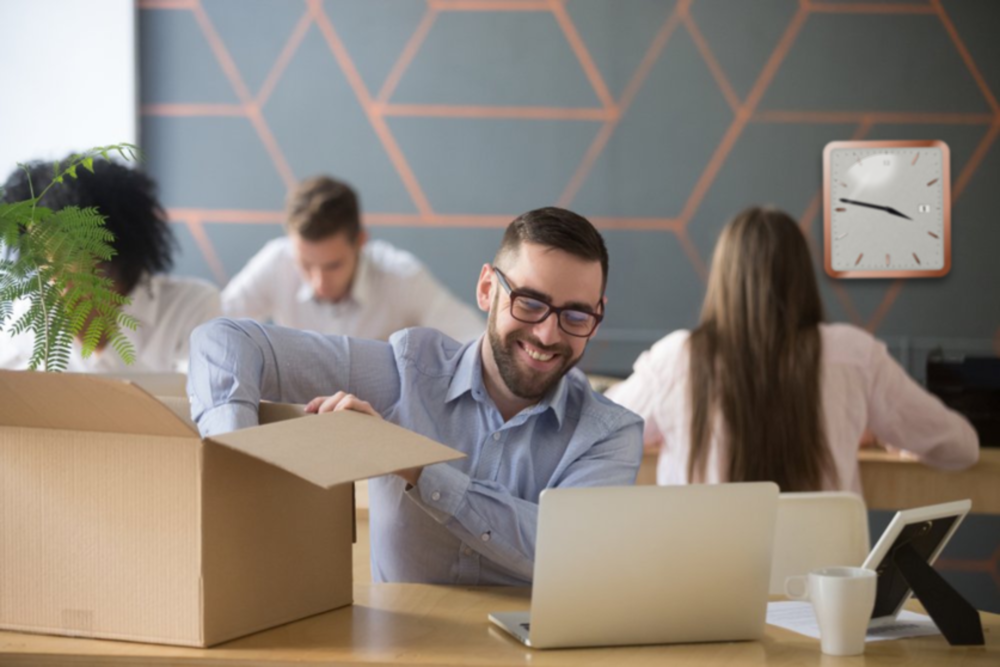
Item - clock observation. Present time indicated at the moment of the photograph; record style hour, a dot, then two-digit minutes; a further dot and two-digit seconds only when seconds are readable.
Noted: 3.47
